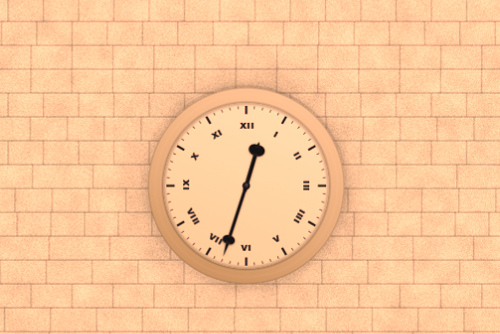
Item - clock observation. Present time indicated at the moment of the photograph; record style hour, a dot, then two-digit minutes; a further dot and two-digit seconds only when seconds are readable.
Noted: 12.33
